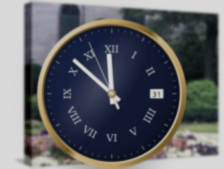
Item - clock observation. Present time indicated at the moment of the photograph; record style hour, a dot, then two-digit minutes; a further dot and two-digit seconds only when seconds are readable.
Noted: 11.51.56
